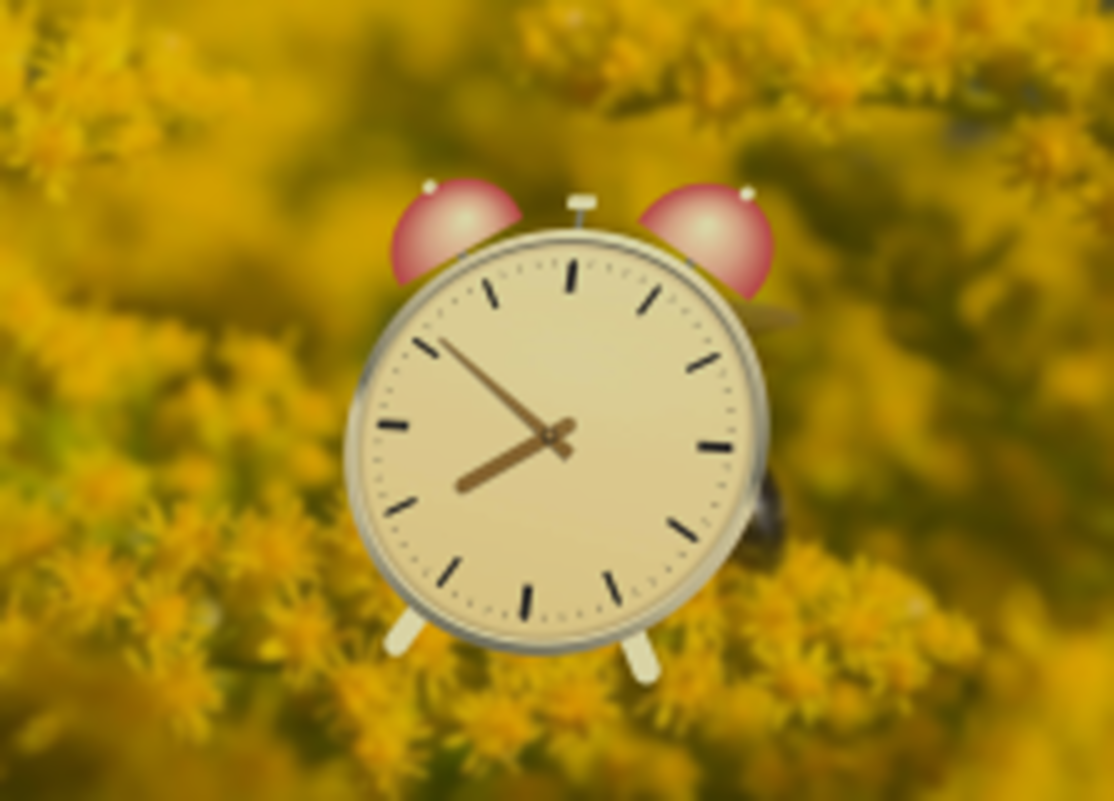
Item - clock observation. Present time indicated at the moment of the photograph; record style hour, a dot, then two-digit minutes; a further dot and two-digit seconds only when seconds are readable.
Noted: 7.51
